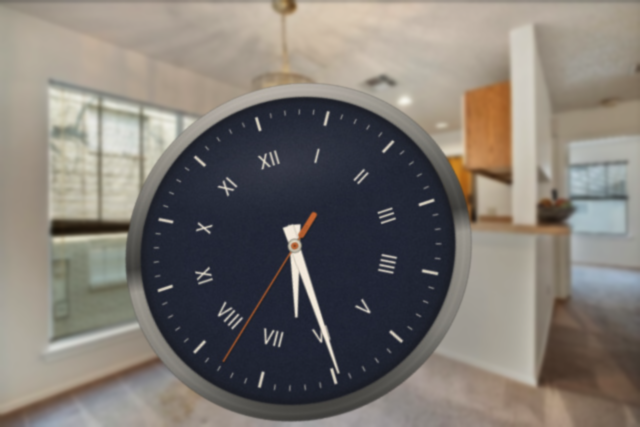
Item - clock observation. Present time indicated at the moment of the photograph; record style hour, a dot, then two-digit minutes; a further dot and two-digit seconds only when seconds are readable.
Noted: 6.29.38
